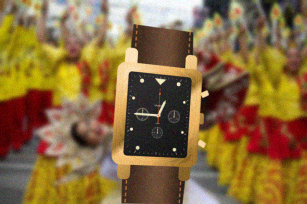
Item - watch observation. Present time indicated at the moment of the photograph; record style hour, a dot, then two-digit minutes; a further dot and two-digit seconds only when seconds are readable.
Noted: 12.45
